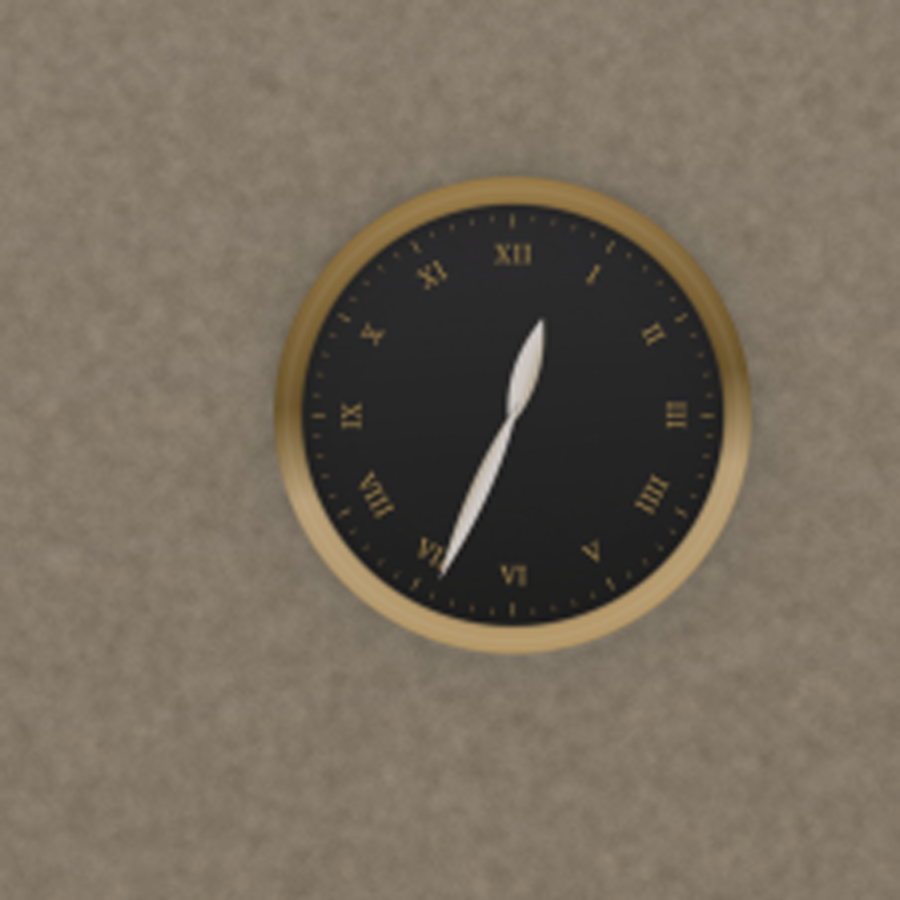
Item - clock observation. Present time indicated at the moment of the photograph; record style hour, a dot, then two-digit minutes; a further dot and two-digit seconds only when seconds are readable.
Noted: 12.34
